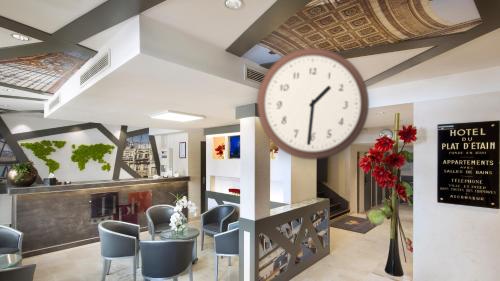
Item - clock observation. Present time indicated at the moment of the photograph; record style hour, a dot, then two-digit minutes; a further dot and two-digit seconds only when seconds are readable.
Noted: 1.31
